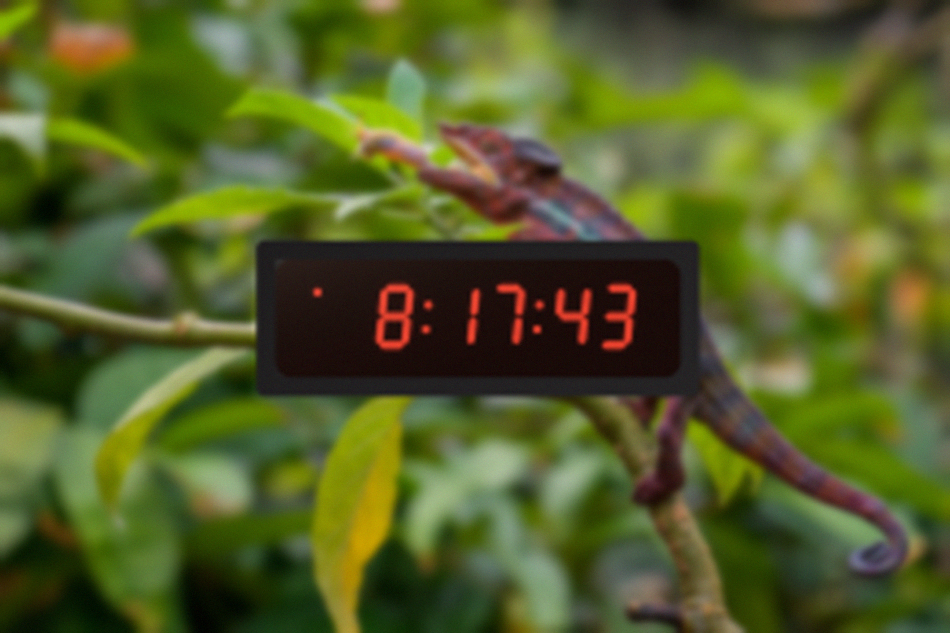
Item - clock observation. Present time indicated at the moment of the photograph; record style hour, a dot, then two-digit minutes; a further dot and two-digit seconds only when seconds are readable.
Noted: 8.17.43
